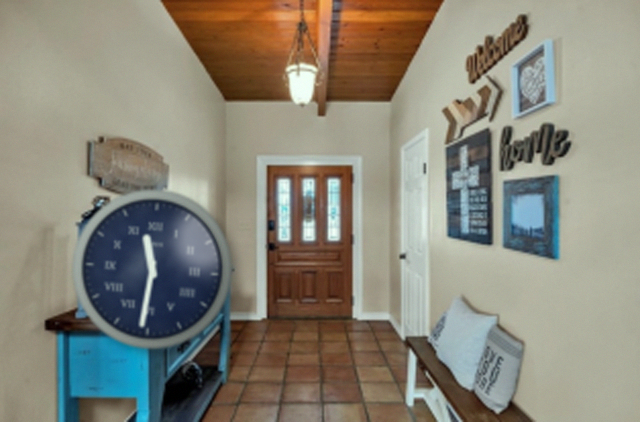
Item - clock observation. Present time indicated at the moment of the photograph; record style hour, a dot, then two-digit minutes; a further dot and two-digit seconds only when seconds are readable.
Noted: 11.31
